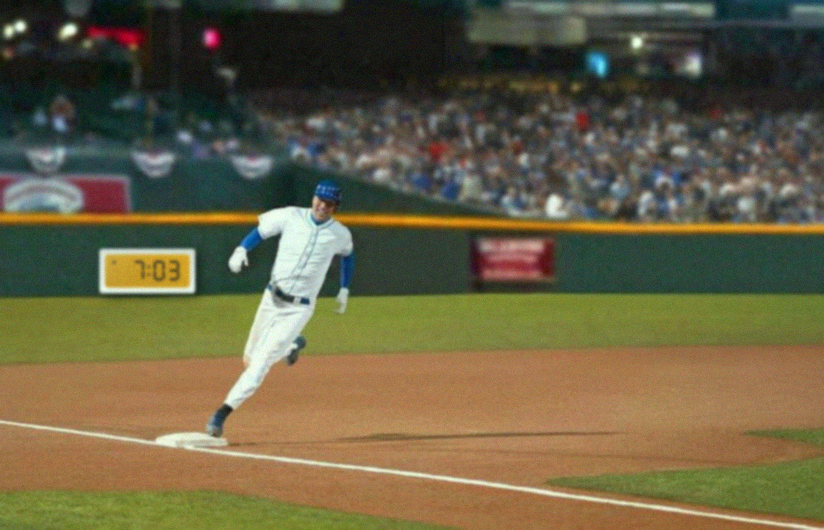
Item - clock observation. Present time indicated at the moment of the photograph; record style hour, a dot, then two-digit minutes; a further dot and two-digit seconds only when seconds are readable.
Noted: 7.03
